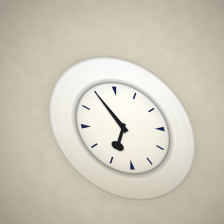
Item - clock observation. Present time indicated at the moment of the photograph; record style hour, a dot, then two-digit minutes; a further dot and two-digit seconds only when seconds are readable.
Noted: 6.55
